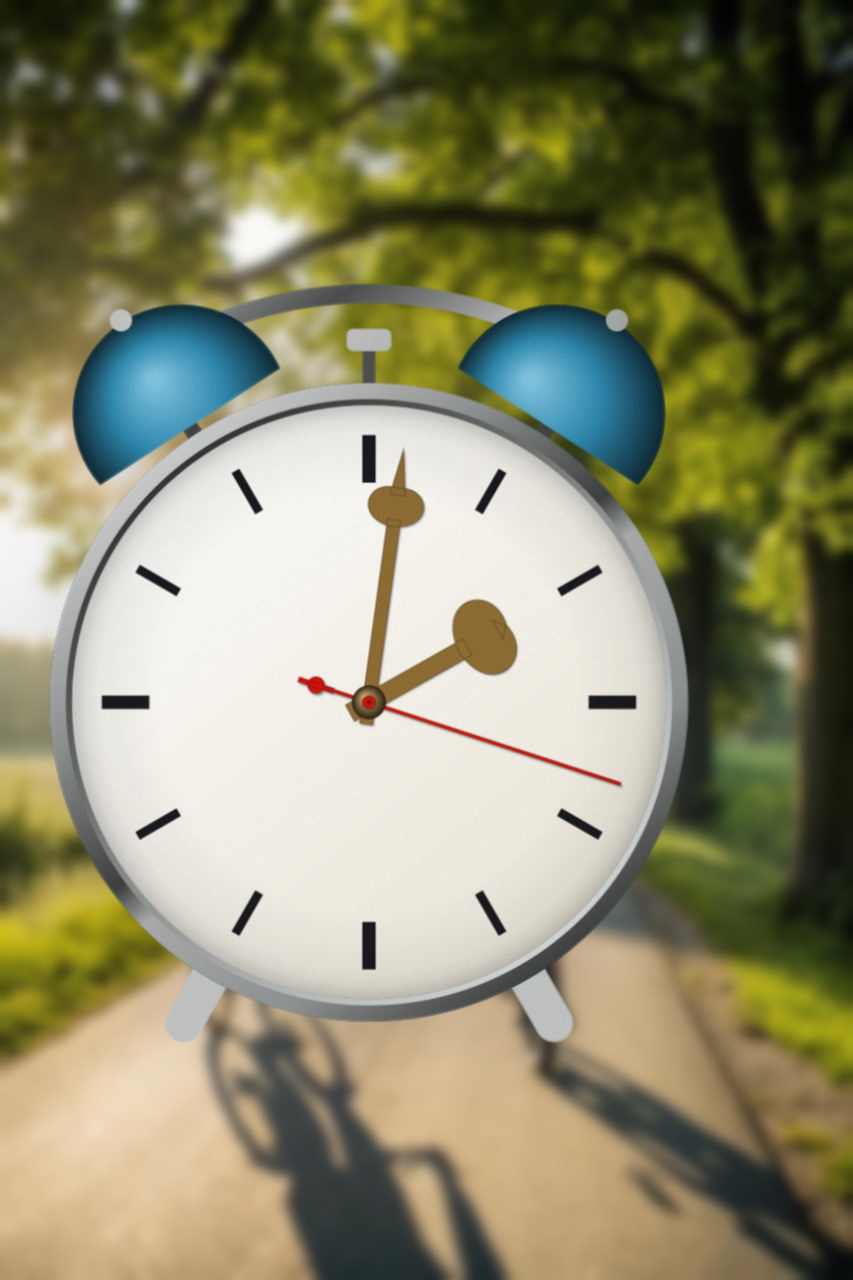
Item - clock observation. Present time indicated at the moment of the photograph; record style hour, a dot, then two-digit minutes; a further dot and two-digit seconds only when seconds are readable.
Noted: 2.01.18
